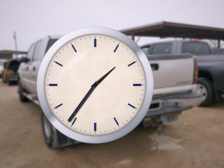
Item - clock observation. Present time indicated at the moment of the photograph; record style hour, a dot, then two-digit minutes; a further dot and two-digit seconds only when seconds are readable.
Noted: 1.36
